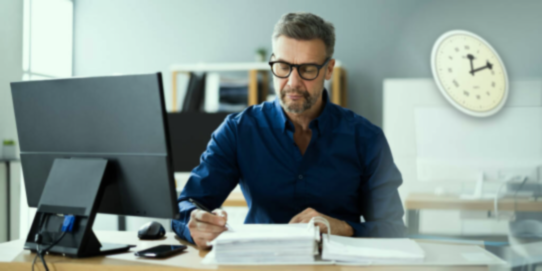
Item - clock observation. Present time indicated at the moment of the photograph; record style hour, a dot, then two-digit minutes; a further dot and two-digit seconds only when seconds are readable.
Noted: 12.12
